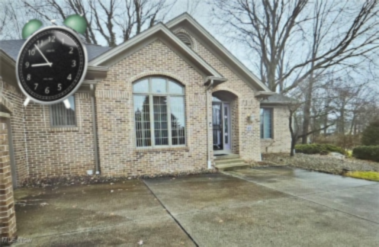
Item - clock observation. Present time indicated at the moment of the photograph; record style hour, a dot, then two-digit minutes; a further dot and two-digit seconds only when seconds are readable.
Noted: 8.53
